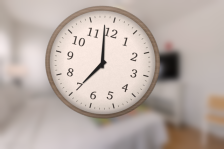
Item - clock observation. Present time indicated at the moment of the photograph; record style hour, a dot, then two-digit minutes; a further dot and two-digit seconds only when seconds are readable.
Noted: 6.58
